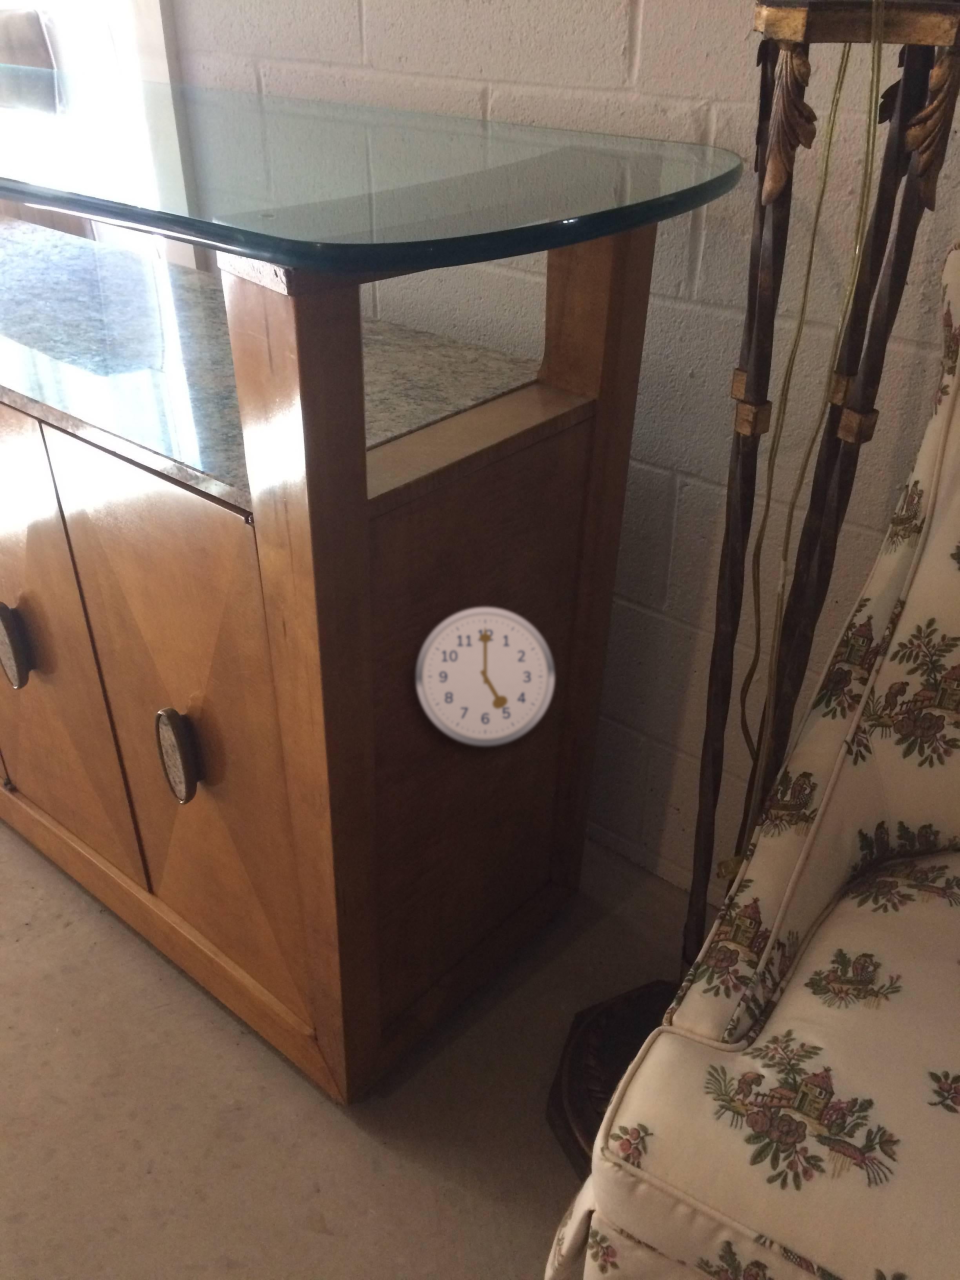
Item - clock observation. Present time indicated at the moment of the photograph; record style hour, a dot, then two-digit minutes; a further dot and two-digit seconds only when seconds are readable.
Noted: 5.00
